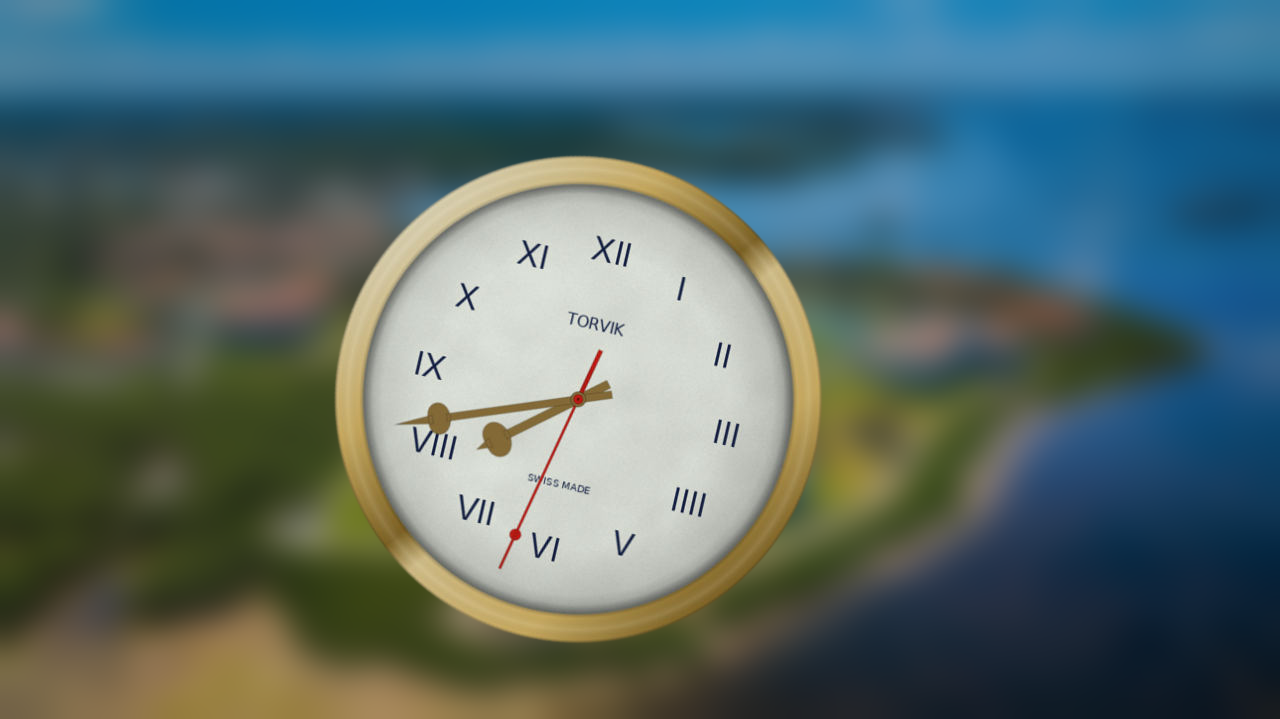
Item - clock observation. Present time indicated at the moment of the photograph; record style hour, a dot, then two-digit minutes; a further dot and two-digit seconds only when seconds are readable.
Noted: 7.41.32
